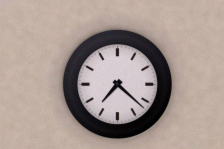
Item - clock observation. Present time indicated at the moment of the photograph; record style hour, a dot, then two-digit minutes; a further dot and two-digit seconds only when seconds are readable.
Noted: 7.22
